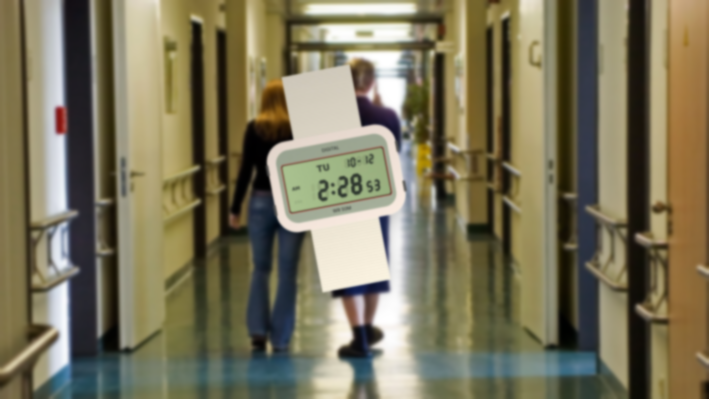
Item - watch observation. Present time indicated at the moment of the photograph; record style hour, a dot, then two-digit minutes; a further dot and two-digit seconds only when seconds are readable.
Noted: 2.28.53
